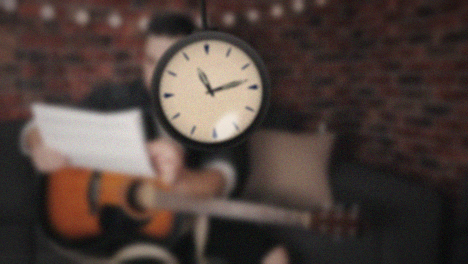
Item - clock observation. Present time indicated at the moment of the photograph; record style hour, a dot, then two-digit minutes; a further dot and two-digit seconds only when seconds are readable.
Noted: 11.13
